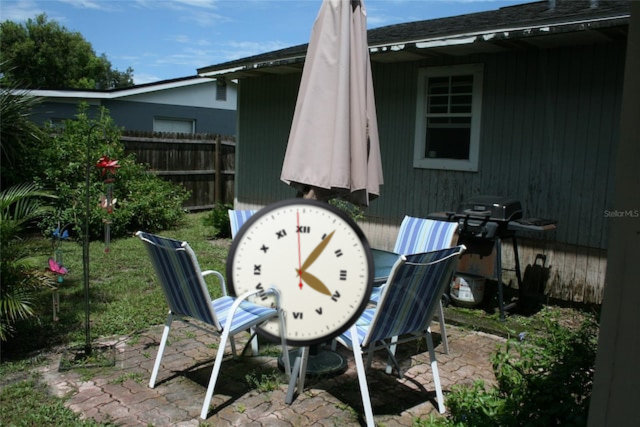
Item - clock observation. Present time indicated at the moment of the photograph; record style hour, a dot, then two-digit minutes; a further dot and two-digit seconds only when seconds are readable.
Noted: 4.05.59
